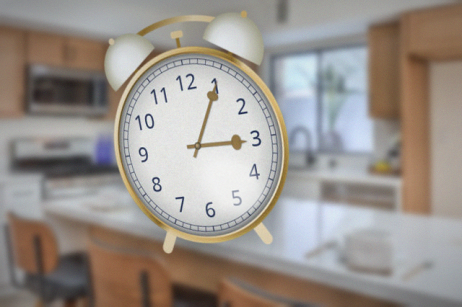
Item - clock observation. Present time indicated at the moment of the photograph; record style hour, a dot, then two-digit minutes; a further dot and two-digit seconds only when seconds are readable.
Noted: 3.05
